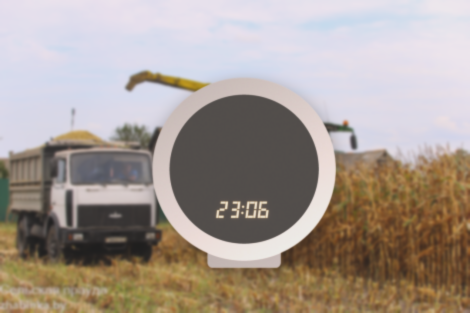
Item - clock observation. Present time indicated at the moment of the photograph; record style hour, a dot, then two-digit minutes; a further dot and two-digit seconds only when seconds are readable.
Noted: 23.06
